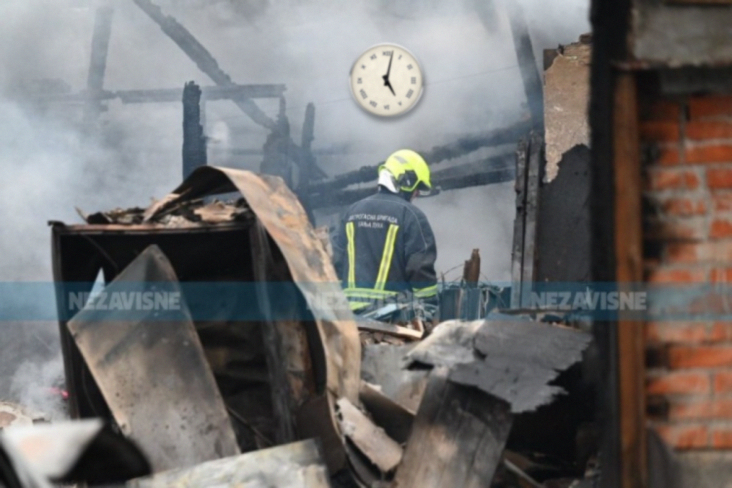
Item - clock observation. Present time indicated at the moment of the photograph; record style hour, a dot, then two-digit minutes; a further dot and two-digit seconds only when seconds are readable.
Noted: 5.02
